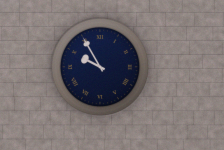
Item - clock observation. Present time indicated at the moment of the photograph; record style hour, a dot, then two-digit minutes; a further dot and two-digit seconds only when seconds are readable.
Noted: 9.55
